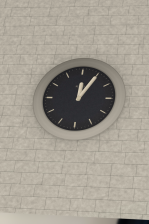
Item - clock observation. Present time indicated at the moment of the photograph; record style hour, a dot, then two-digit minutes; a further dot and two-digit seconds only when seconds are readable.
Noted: 12.05
